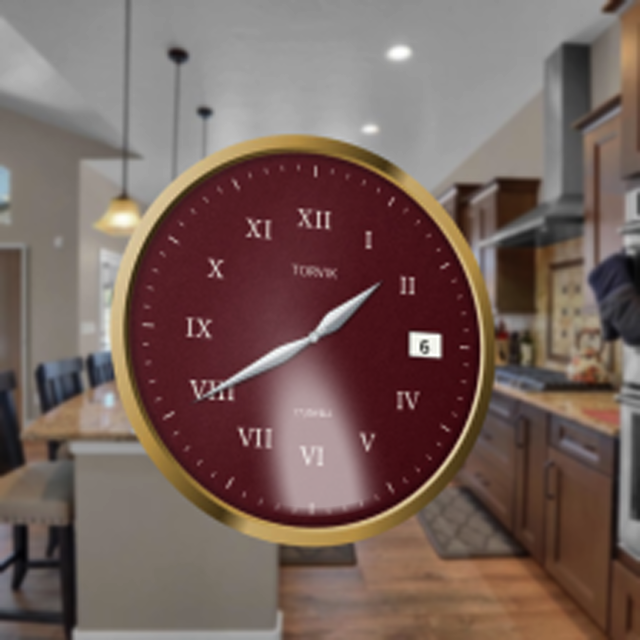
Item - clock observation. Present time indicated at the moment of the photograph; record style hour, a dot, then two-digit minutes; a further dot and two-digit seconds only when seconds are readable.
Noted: 1.40
